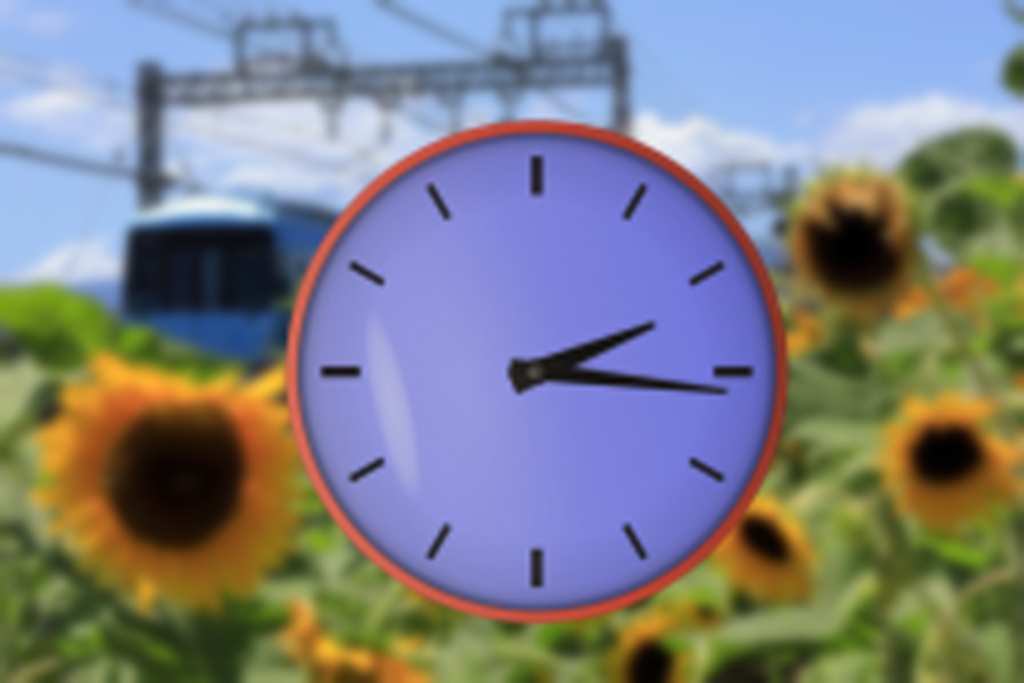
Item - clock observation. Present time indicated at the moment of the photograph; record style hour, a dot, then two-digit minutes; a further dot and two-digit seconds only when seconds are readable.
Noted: 2.16
